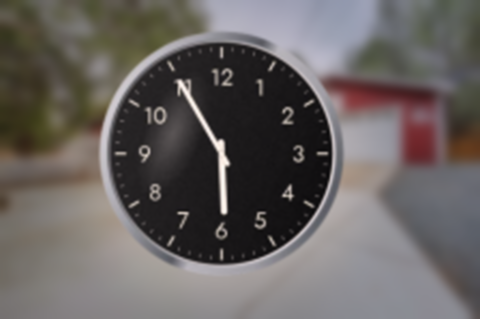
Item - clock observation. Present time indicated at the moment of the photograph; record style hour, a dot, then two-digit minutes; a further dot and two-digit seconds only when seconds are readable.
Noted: 5.55
